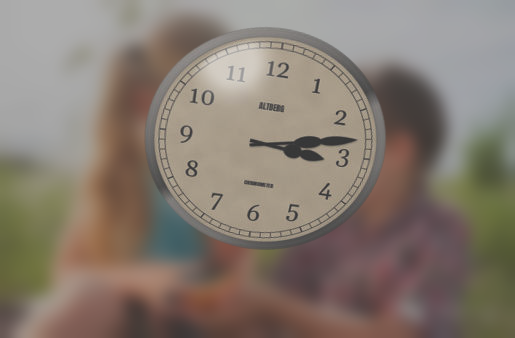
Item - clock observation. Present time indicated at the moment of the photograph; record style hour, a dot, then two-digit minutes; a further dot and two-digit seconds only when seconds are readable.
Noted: 3.13
